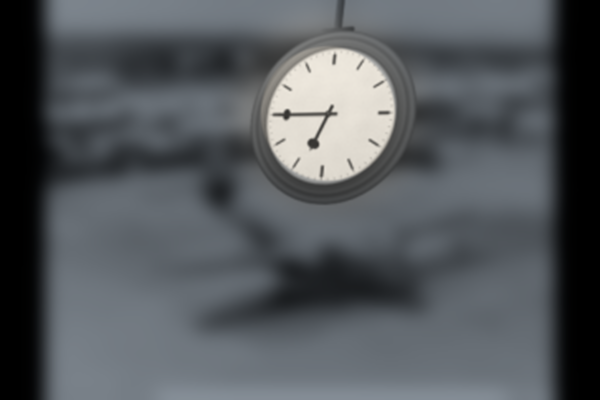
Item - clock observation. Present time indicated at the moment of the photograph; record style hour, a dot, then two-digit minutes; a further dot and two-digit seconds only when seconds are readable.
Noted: 6.45
